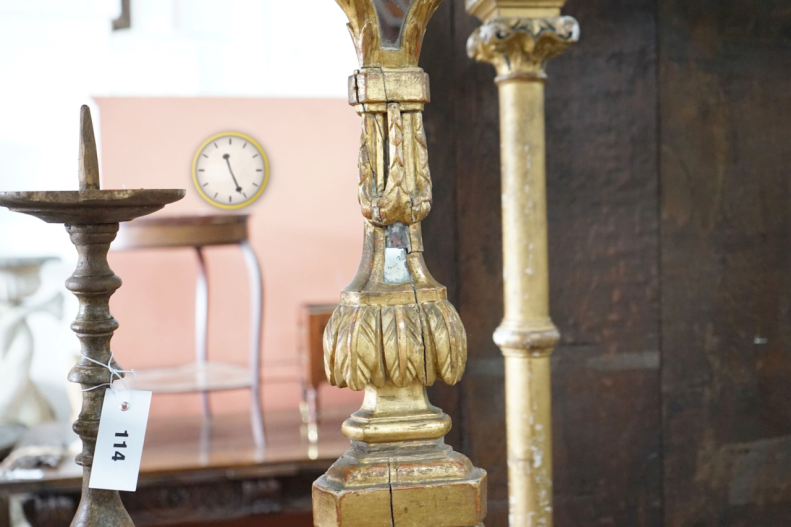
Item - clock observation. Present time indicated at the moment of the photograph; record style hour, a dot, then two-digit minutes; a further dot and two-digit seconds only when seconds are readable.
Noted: 11.26
